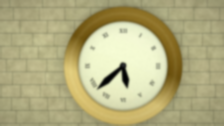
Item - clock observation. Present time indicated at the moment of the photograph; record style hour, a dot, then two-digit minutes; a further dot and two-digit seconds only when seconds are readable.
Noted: 5.38
